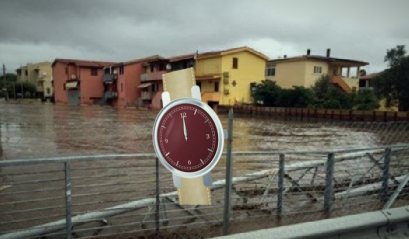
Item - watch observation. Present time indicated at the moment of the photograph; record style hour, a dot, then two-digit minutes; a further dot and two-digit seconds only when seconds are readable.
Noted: 12.00
